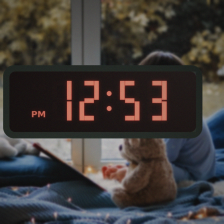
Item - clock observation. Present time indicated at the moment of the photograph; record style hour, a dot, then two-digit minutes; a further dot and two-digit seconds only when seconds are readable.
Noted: 12.53
